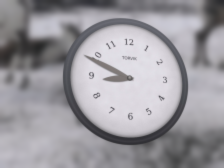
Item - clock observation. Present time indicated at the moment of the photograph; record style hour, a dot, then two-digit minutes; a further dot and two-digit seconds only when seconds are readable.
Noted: 8.49
